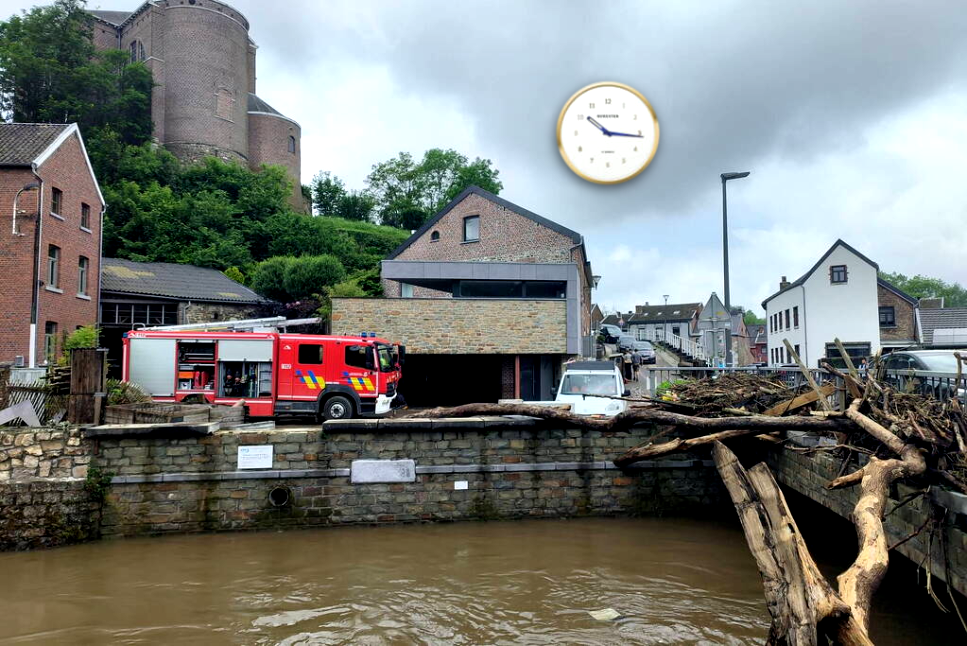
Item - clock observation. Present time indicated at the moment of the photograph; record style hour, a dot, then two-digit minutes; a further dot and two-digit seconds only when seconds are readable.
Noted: 10.16
